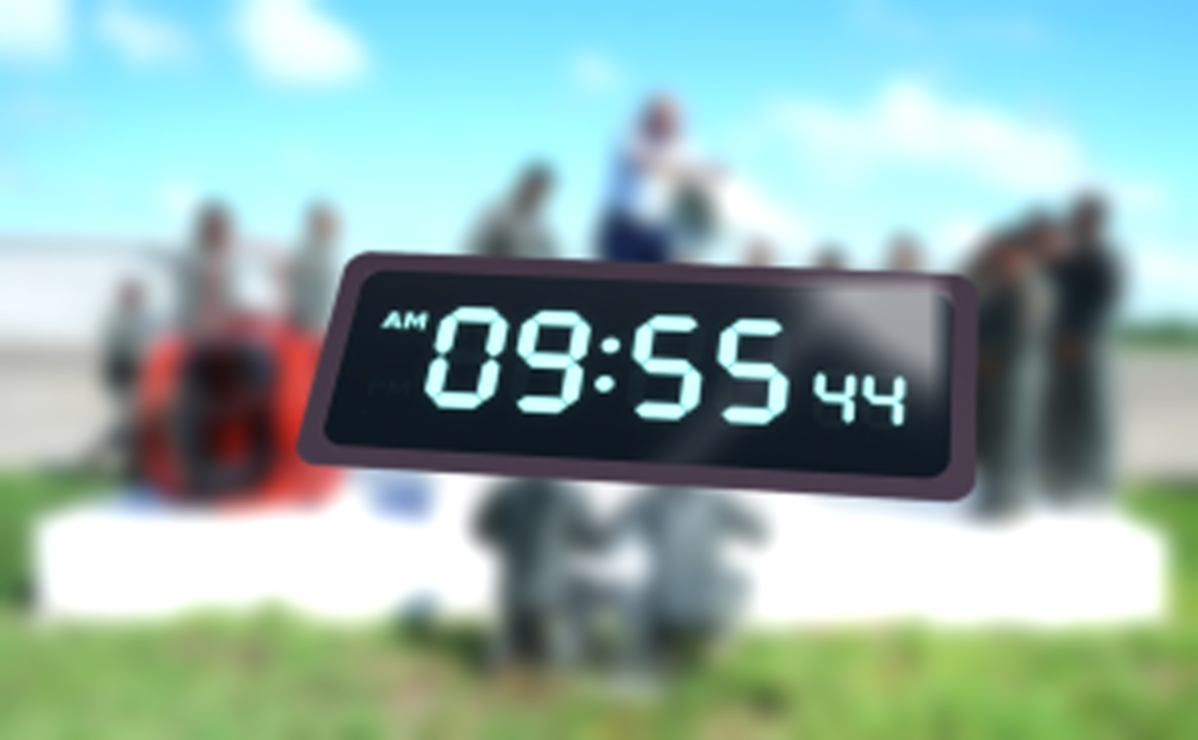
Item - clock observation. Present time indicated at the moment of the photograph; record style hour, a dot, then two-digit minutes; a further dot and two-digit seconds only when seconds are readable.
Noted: 9.55.44
